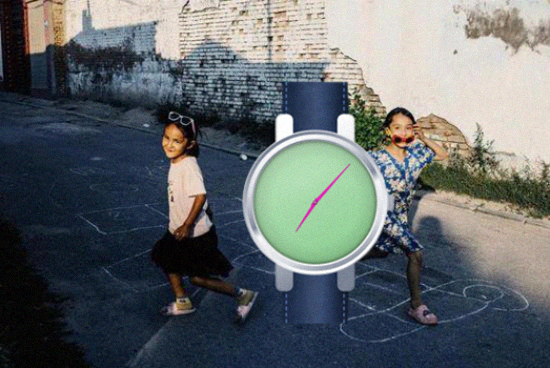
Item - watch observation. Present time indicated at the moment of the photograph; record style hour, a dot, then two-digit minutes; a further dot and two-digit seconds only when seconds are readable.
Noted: 7.07
